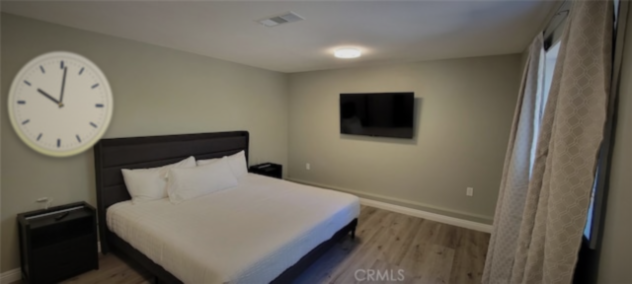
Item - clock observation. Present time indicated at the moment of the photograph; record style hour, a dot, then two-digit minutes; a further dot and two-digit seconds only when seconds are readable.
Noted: 10.01
